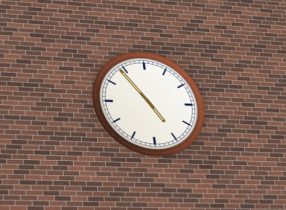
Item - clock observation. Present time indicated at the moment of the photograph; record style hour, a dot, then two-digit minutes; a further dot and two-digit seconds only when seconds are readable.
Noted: 4.54
